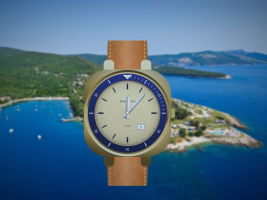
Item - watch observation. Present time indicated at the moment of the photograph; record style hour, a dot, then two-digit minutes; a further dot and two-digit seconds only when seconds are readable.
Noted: 12.07
